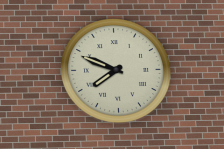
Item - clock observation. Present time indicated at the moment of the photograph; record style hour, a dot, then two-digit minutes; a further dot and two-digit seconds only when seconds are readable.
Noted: 7.49
